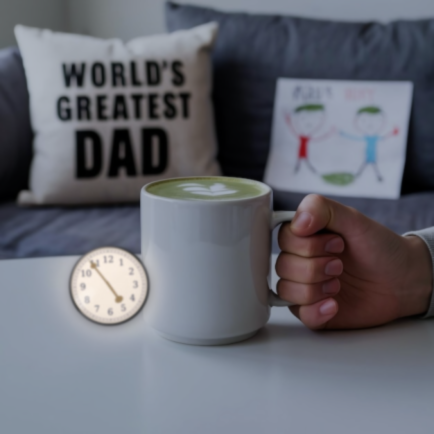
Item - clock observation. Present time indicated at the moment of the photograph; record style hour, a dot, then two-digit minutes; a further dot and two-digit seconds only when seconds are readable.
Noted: 4.54
